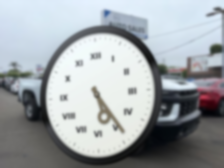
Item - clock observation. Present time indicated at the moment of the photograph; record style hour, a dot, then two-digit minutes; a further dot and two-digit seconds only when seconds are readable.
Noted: 5.24
